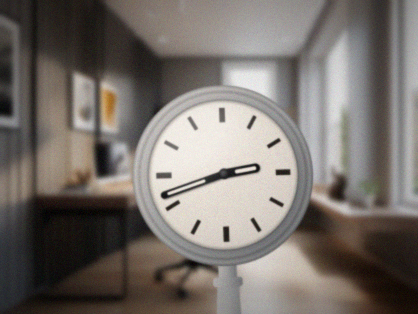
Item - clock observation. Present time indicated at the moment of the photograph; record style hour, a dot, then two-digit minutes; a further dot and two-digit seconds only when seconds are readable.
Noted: 2.42
